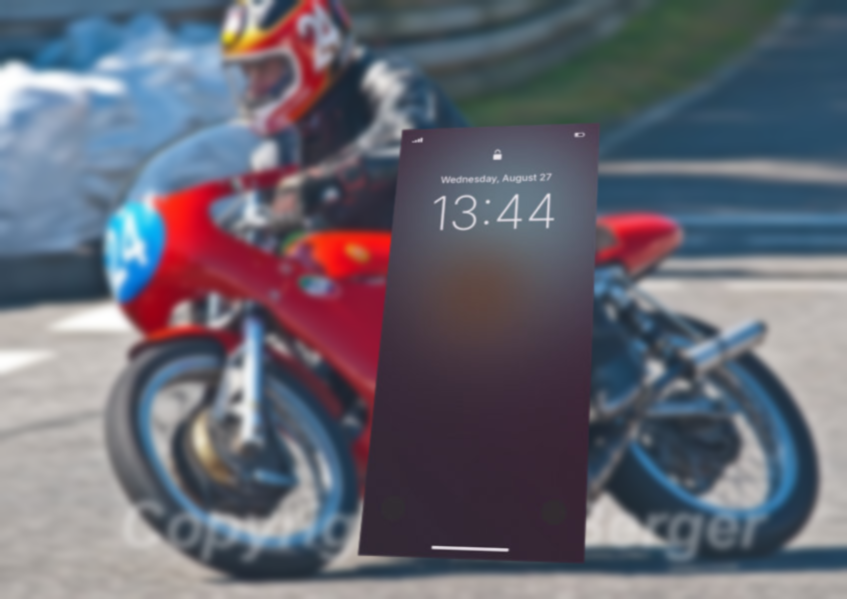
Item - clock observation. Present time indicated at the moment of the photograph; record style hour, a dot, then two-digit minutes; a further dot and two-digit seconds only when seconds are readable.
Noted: 13.44
